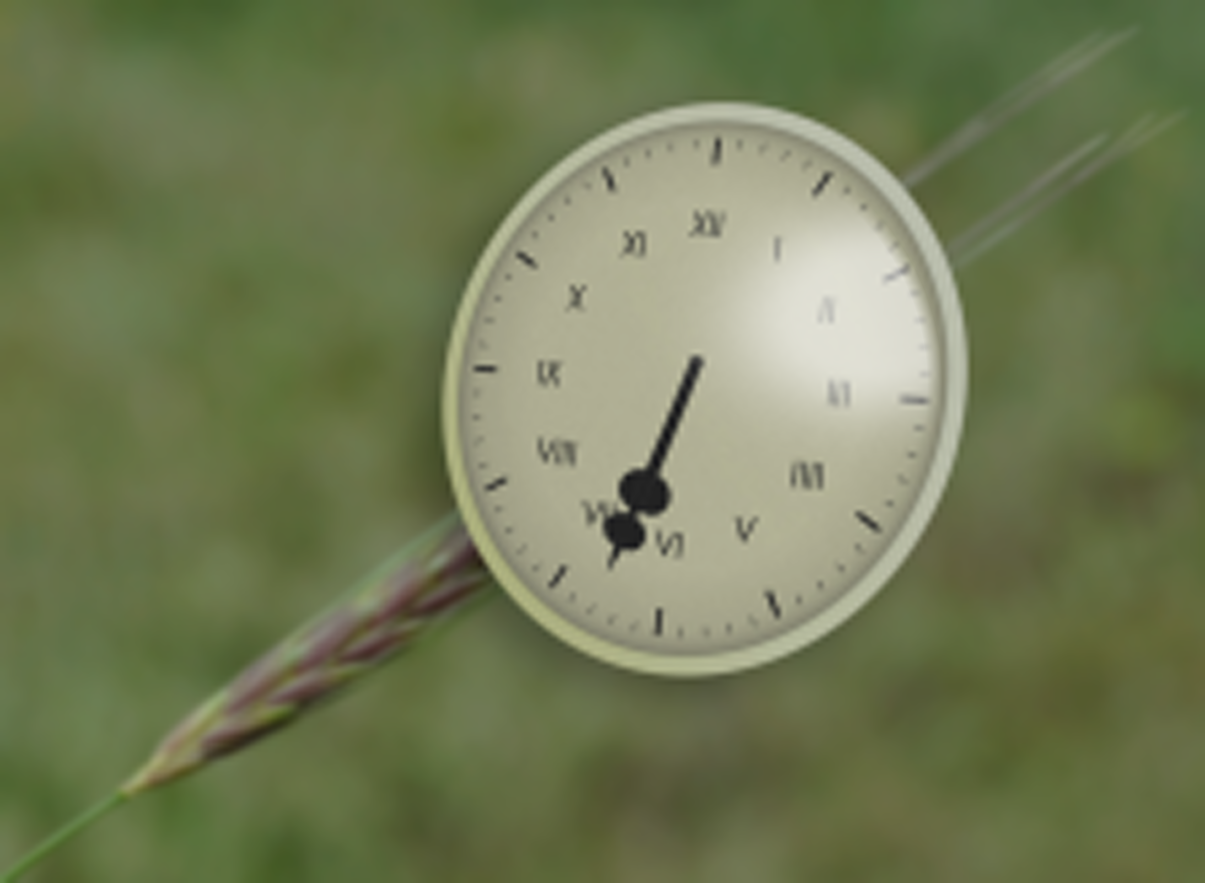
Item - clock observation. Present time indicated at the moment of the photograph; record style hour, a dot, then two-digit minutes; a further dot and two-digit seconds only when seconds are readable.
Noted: 6.33
